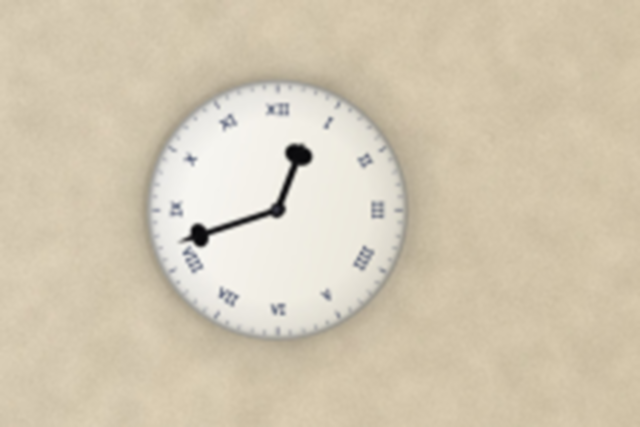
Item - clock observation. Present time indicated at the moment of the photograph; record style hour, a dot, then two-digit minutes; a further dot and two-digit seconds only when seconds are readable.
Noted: 12.42
